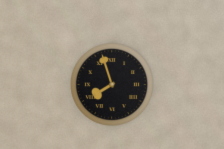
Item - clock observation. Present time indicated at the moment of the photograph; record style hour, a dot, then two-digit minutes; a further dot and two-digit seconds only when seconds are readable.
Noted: 7.57
